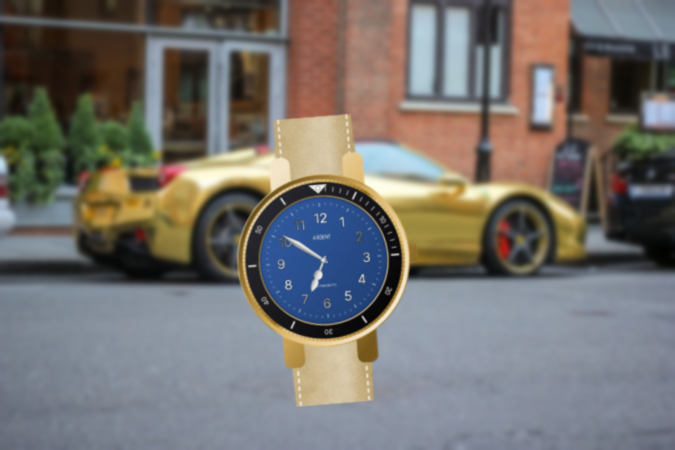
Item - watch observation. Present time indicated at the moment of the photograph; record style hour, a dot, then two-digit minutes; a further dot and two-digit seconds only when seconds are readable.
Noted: 6.51
